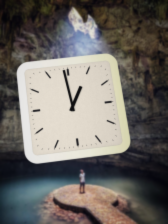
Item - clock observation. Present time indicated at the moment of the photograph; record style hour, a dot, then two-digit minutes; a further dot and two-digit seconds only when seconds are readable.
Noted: 12.59
